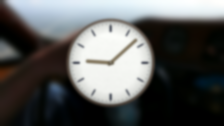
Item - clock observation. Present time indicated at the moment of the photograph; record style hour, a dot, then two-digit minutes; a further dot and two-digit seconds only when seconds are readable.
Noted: 9.08
